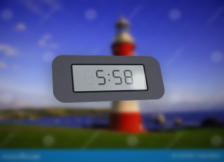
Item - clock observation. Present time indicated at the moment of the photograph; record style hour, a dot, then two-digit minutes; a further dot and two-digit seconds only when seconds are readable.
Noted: 5.58
